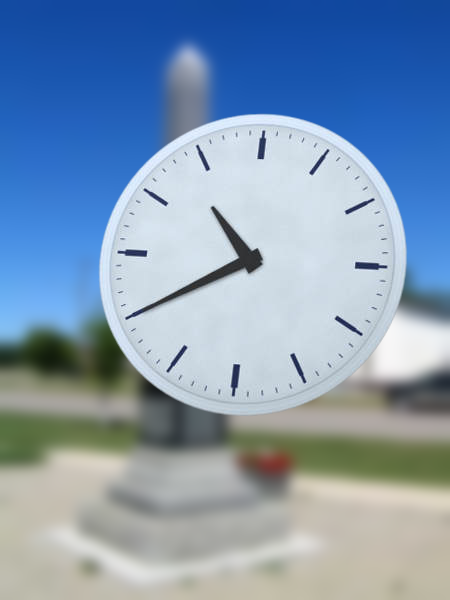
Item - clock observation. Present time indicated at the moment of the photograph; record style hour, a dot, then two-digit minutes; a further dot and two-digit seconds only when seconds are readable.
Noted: 10.40
